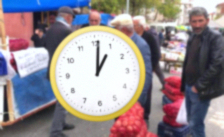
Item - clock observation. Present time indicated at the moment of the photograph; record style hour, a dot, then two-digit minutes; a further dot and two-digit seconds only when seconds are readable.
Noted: 1.01
